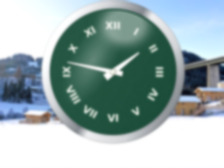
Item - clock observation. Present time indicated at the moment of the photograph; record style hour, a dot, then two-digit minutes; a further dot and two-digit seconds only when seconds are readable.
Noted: 1.47
